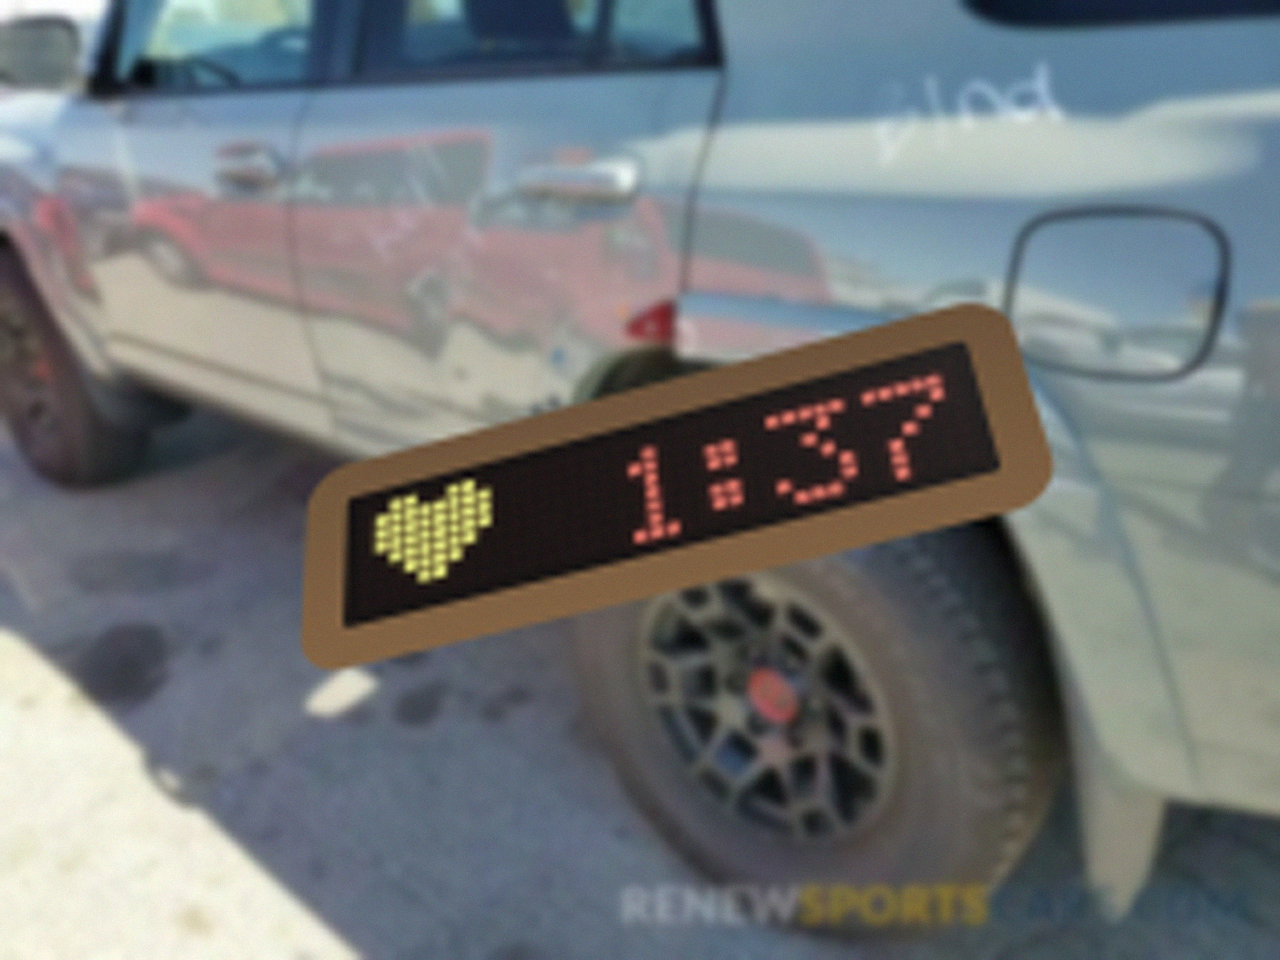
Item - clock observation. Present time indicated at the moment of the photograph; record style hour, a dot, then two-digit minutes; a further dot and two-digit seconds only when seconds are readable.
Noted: 1.37
